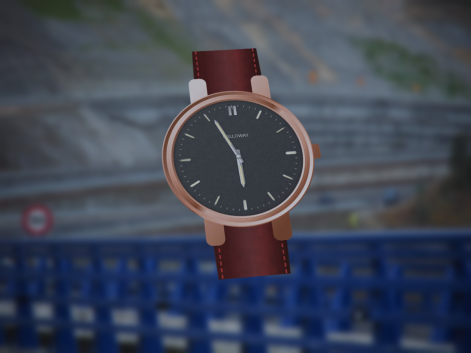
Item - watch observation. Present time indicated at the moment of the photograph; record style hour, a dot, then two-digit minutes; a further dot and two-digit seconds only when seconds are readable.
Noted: 5.56
